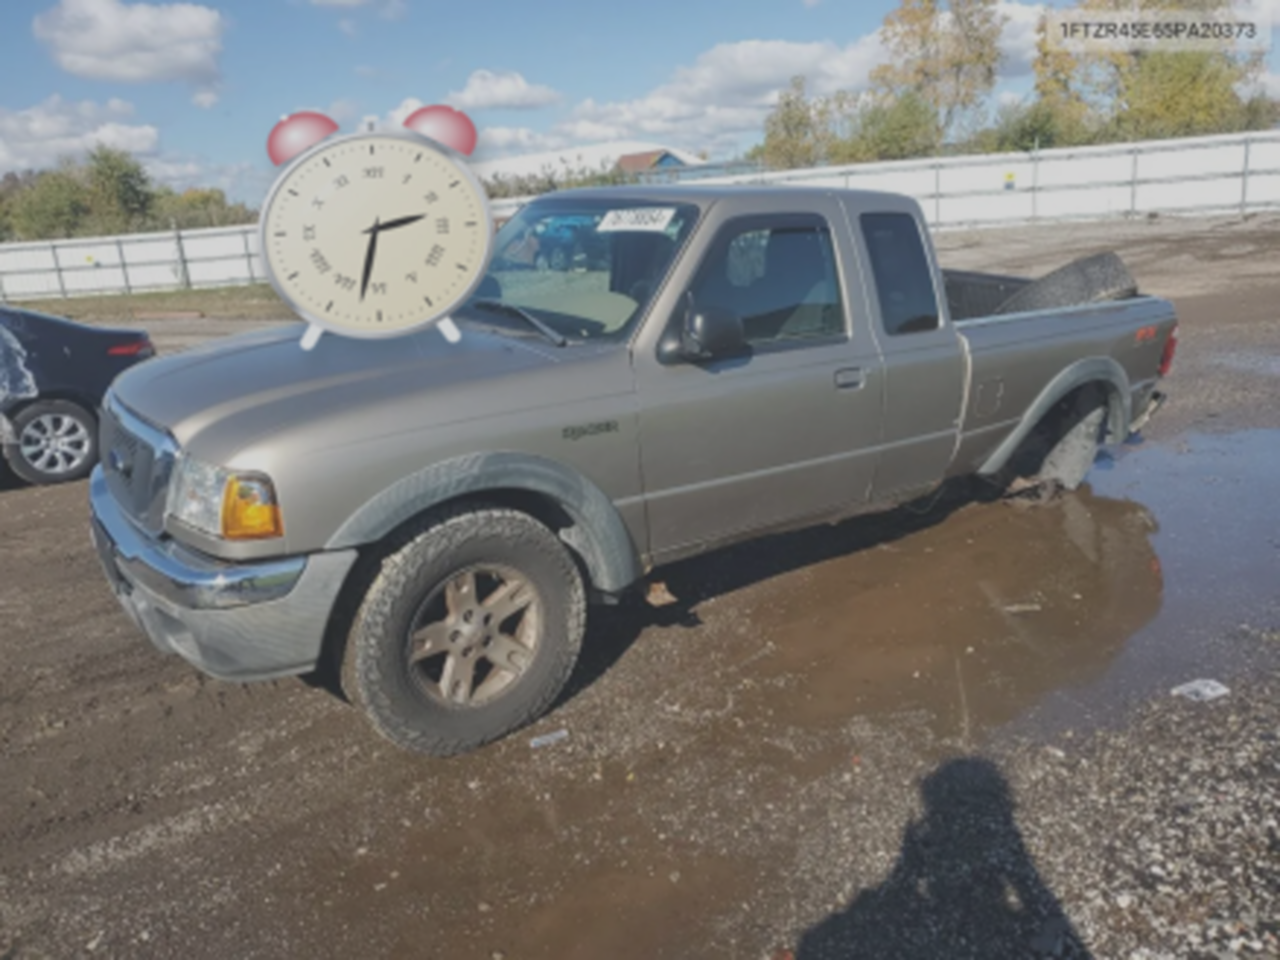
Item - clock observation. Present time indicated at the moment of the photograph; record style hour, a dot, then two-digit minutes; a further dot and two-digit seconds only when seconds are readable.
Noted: 2.32
